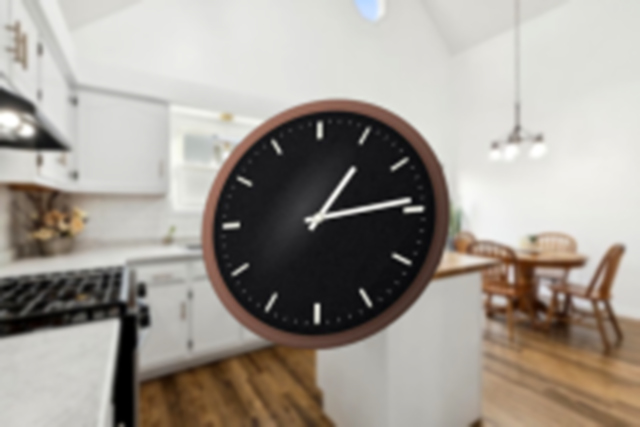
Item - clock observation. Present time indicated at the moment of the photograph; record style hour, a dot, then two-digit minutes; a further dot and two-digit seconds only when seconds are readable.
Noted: 1.14
